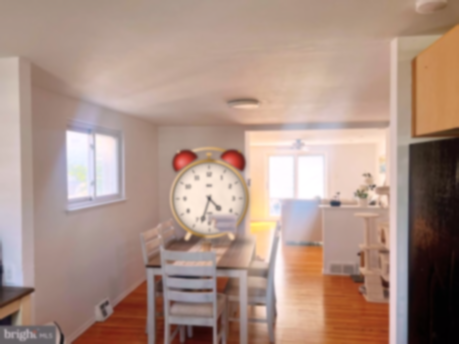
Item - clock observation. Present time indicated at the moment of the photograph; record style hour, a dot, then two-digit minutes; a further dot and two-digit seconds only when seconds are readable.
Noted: 4.33
